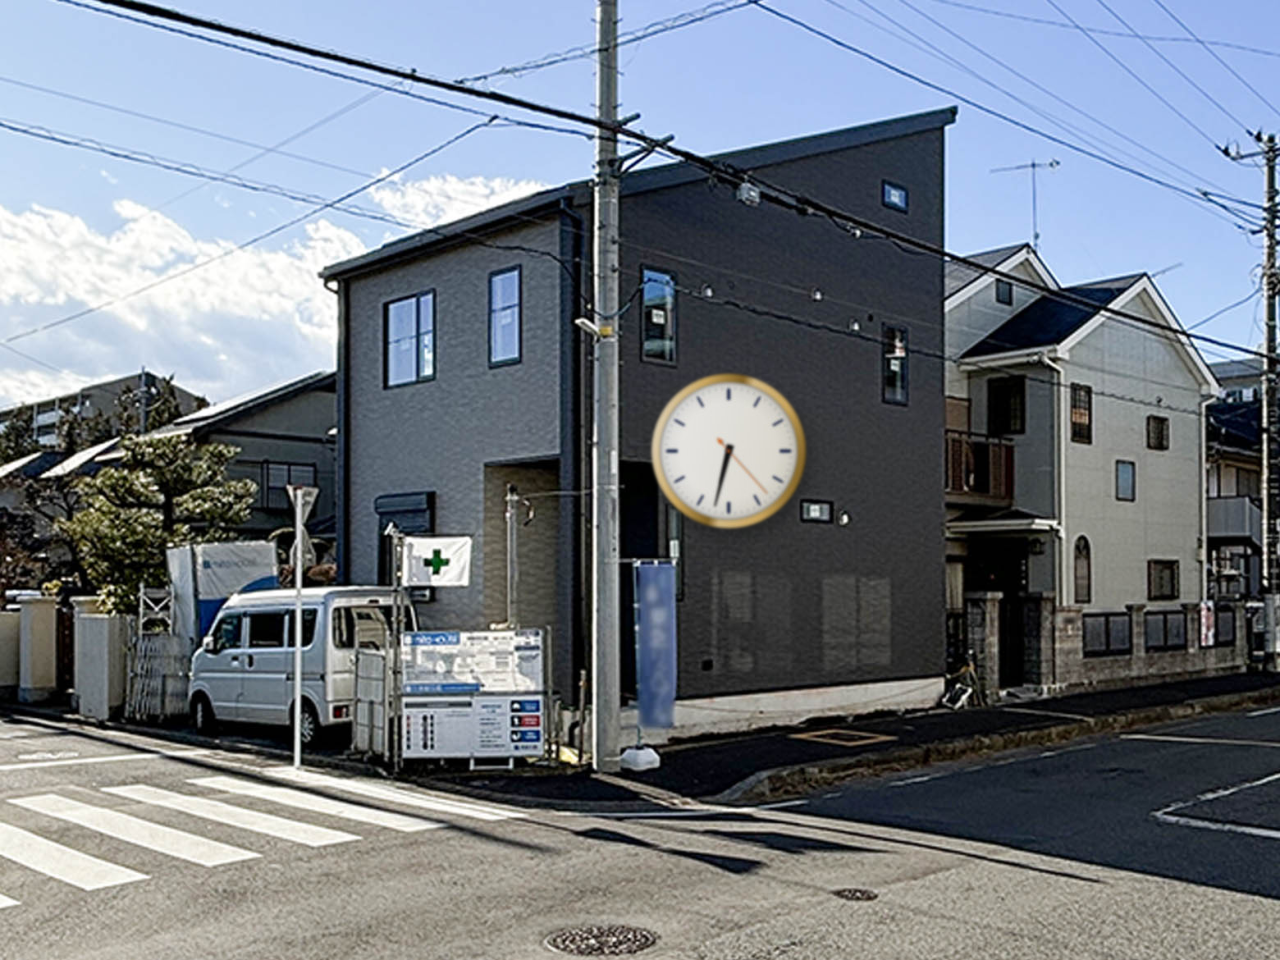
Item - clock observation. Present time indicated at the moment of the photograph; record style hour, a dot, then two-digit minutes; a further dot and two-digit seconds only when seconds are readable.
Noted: 6.32.23
